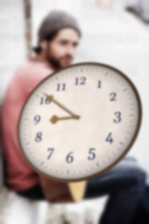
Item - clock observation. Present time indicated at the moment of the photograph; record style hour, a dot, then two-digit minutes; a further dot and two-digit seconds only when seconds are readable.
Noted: 8.51
